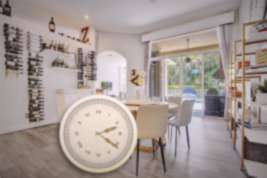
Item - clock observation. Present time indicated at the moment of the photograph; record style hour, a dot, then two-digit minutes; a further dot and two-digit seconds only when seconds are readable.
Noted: 2.21
